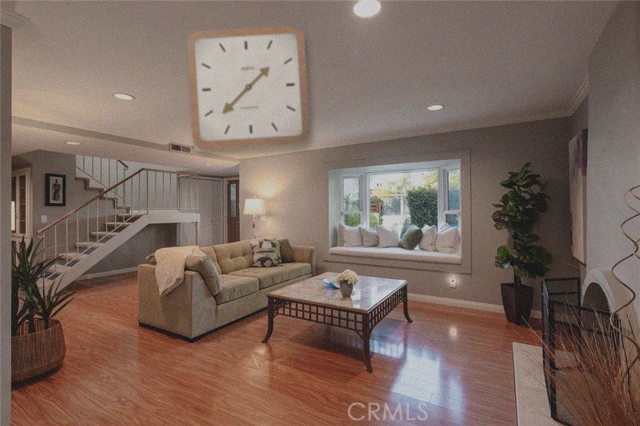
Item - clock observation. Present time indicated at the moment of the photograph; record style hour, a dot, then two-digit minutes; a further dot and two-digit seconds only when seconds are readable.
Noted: 1.38
